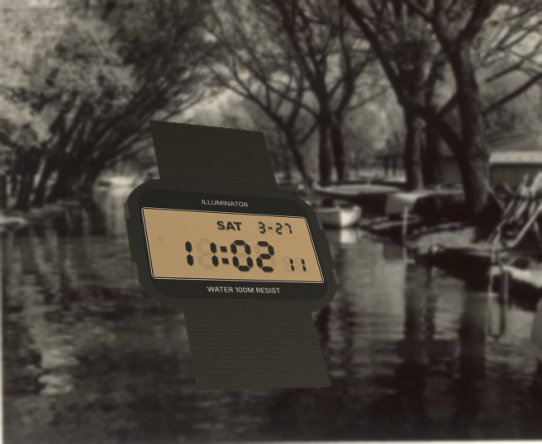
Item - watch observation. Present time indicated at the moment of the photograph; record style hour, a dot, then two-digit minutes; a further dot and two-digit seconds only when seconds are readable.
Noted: 11.02.11
